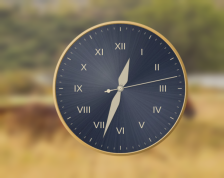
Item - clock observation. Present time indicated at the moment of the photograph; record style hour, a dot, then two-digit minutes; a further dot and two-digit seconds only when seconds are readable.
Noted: 12.33.13
